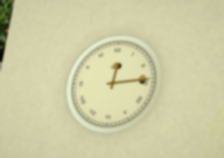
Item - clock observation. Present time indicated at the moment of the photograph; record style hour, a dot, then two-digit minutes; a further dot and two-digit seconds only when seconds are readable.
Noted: 12.14
